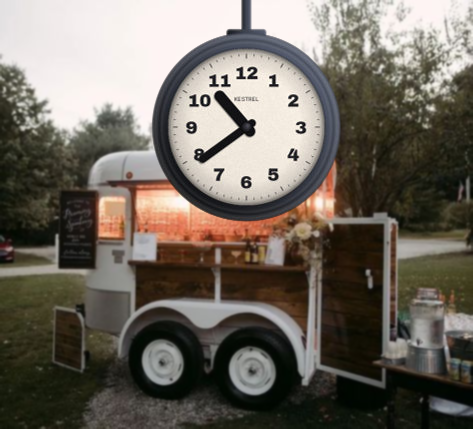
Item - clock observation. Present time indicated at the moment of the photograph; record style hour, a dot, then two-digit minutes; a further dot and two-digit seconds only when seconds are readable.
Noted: 10.39
